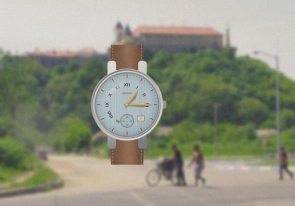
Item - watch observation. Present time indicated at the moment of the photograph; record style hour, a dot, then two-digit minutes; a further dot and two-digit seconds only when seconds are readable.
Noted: 1.15
